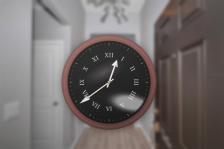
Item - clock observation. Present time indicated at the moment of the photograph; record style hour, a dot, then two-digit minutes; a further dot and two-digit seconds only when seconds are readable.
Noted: 12.39
